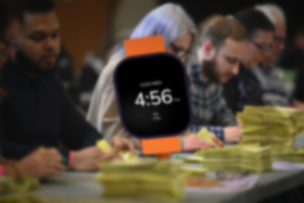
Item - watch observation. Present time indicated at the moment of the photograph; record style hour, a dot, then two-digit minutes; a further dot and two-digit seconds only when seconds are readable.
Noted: 4.56
